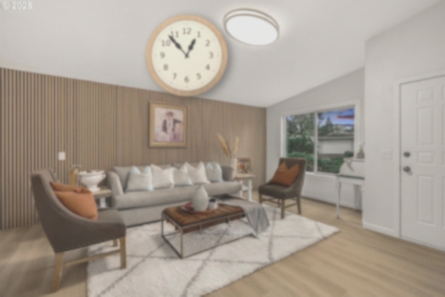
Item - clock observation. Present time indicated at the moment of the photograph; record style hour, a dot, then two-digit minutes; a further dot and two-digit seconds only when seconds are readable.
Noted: 12.53
